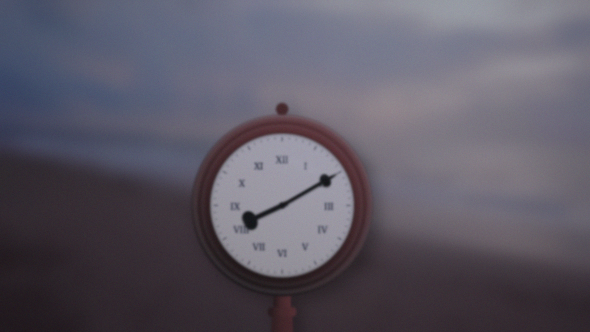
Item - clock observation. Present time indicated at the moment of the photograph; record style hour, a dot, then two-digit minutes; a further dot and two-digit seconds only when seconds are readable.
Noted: 8.10
